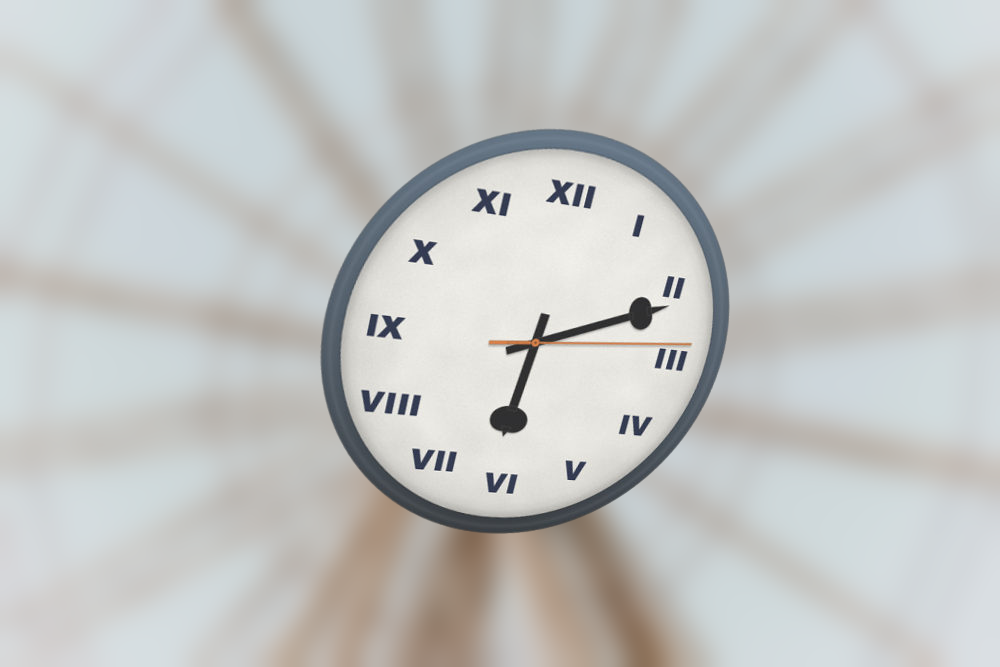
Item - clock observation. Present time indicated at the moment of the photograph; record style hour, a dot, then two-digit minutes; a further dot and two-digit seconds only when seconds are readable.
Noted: 6.11.14
